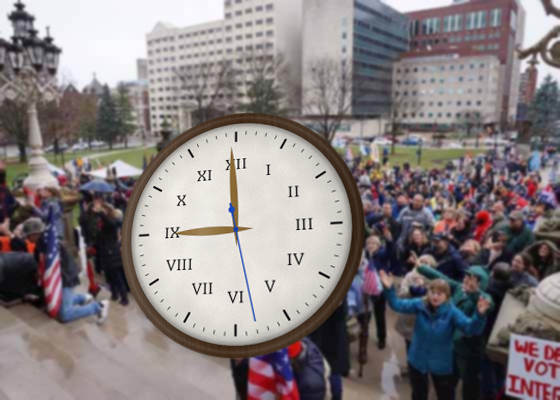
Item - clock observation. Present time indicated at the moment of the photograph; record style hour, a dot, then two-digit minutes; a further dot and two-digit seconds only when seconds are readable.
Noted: 8.59.28
